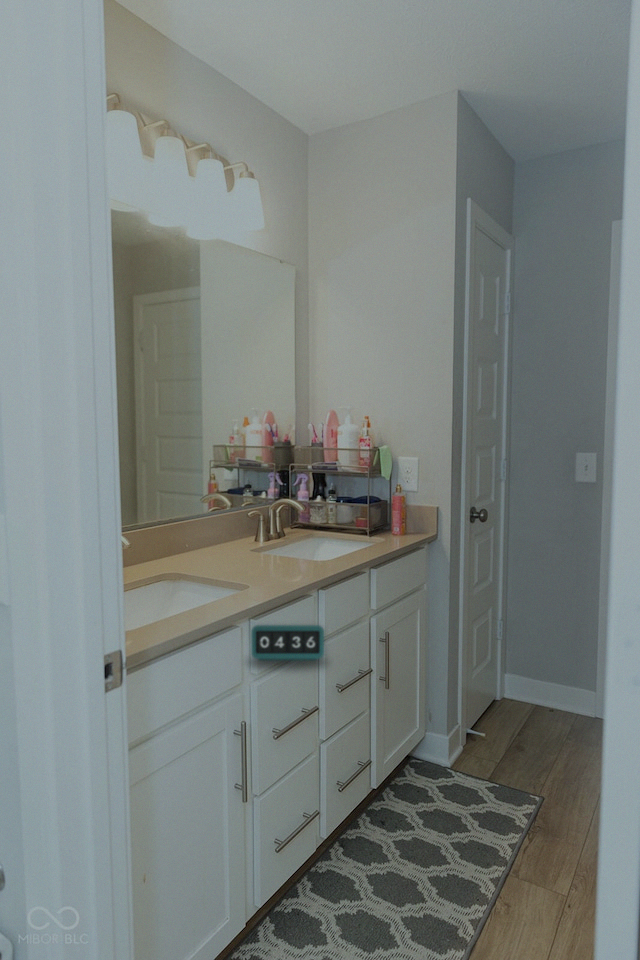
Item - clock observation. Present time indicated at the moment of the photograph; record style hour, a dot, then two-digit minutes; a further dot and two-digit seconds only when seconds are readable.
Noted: 4.36
